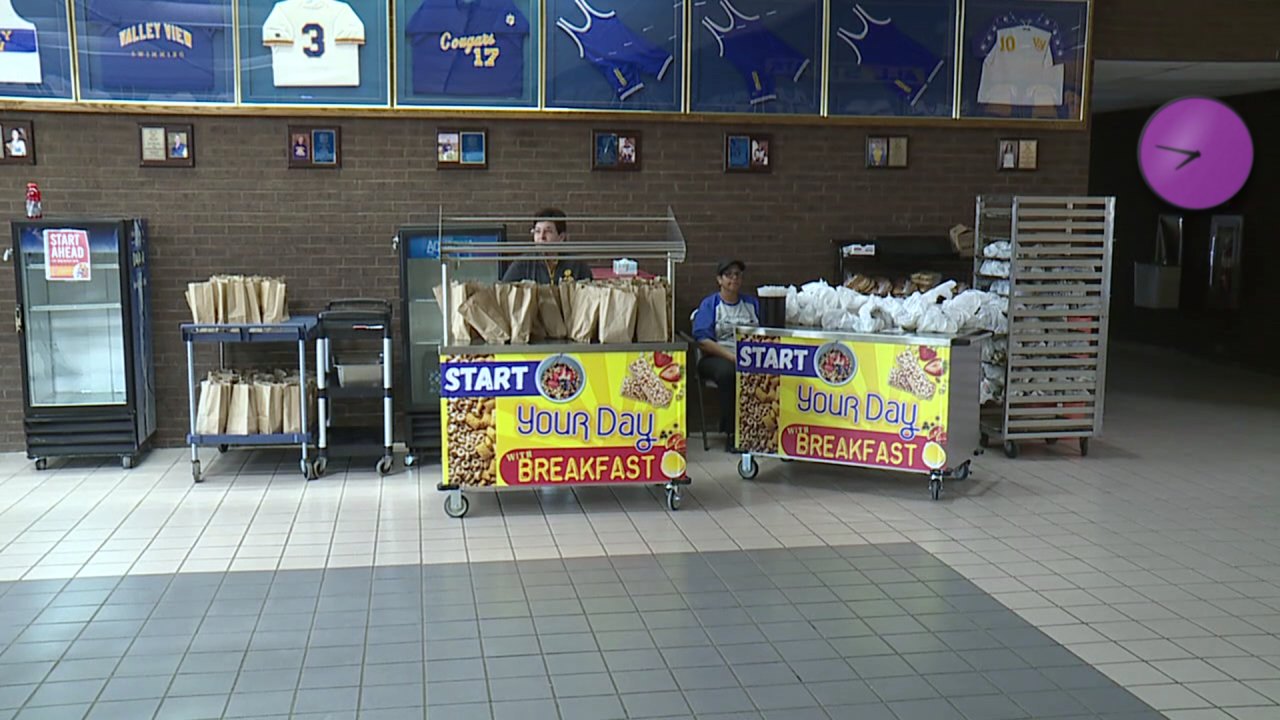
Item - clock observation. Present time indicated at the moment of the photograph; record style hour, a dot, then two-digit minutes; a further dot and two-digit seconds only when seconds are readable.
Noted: 7.47
